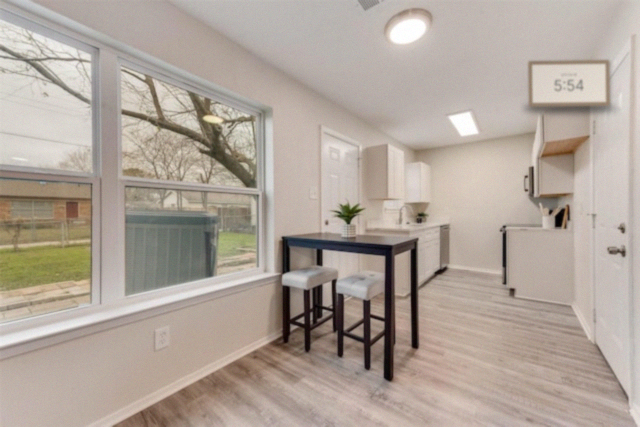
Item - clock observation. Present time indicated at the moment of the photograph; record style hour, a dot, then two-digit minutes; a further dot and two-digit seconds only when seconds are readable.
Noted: 5.54
